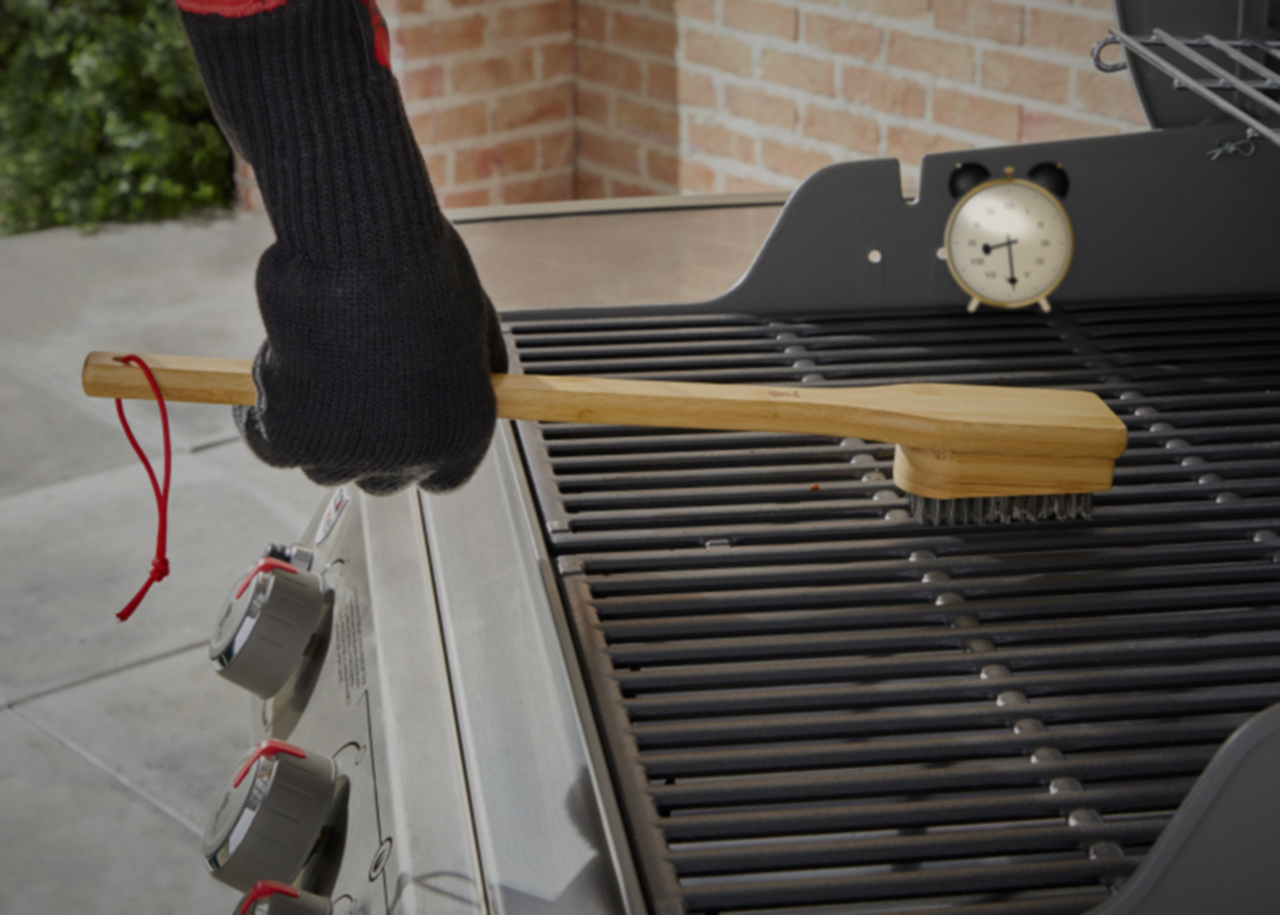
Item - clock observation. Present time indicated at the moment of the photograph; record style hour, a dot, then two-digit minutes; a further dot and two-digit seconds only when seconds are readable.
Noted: 8.29
